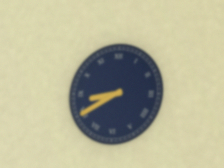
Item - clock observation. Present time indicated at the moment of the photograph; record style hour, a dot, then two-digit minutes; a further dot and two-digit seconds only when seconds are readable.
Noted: 8.40
